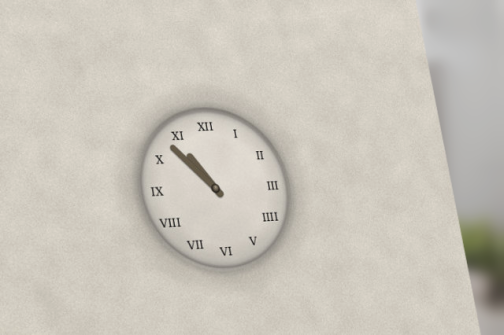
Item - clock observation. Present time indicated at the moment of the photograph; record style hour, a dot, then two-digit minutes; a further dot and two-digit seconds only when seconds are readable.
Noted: 10.53
